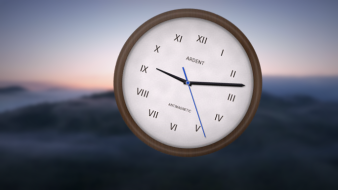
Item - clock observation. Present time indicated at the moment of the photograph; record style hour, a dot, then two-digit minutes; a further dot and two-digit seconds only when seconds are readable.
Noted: 9.12.24
